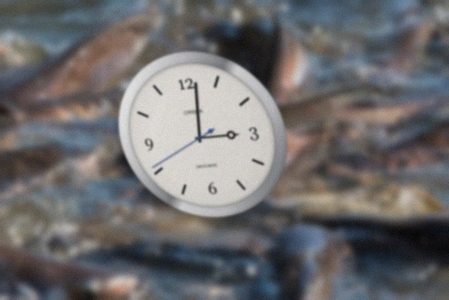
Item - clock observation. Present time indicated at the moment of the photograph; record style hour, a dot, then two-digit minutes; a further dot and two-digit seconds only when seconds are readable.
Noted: 3.01.41
